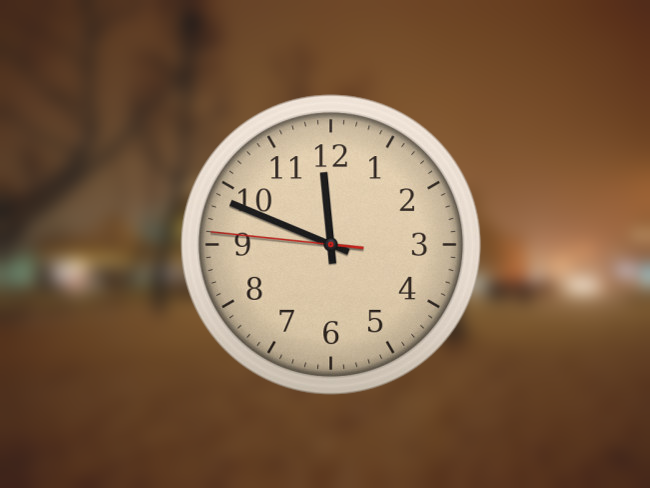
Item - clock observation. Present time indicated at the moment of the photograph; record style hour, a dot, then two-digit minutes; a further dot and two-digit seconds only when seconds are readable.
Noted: 11.48.46
